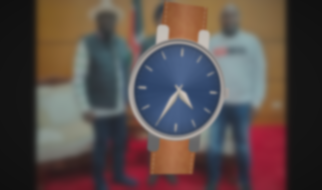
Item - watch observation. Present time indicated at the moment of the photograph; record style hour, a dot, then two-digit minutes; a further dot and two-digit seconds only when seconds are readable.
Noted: 4.35
